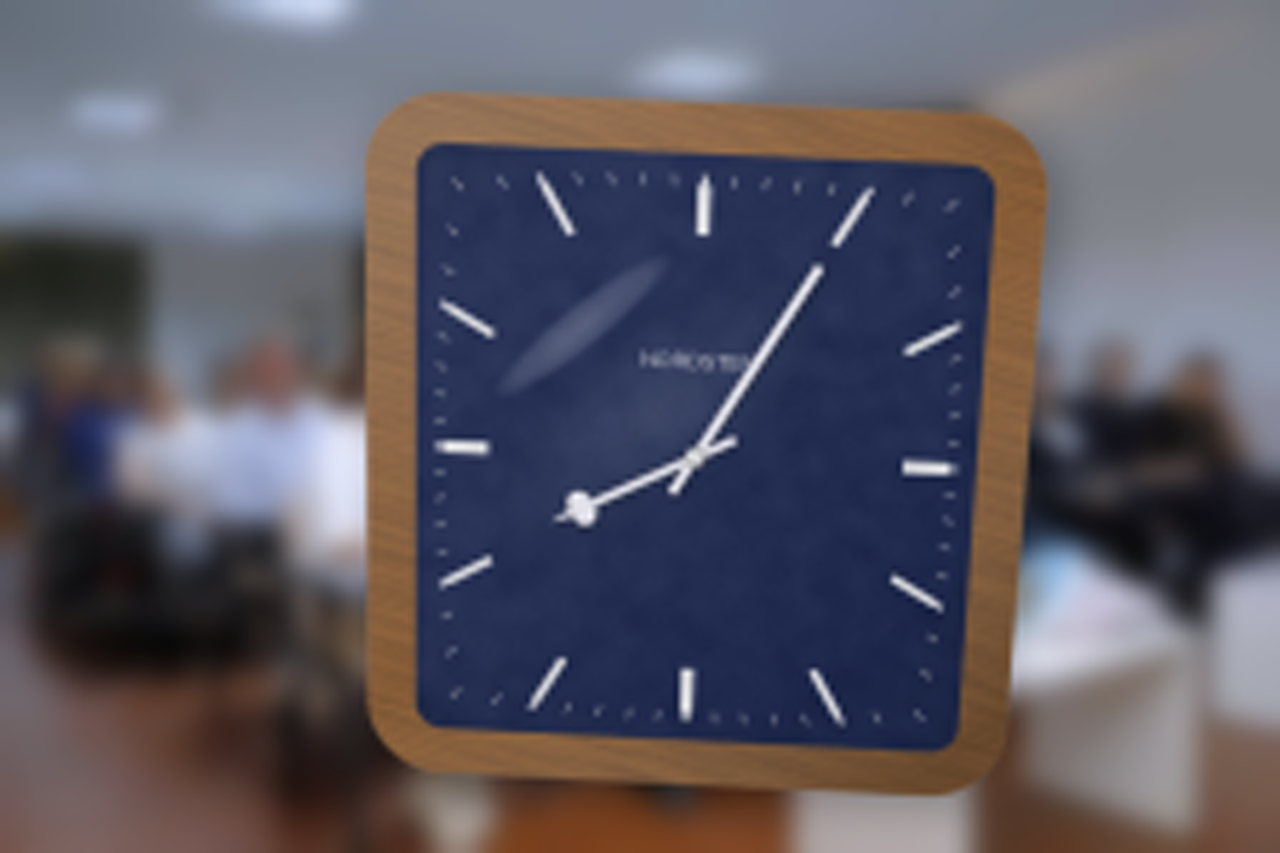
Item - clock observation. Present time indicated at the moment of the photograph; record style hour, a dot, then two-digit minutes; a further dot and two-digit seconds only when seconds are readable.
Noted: 8.05
